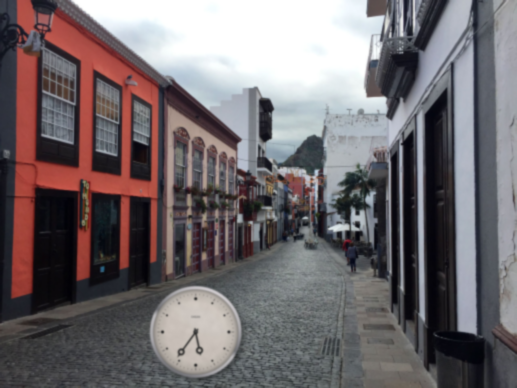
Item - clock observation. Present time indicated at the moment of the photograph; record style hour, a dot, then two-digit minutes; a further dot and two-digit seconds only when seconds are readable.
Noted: 5.36
